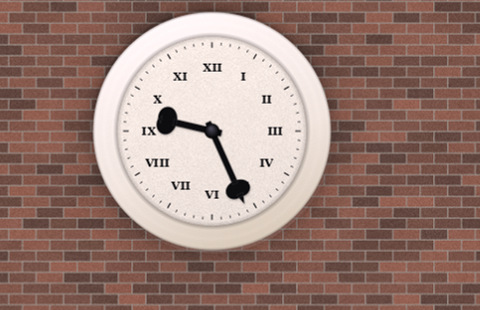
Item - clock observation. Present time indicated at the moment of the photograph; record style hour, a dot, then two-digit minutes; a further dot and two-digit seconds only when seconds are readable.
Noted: 9.26
